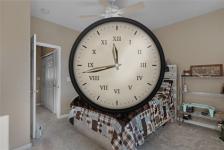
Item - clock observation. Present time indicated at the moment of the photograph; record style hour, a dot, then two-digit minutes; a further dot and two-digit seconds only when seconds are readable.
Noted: 11.43
